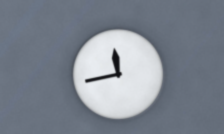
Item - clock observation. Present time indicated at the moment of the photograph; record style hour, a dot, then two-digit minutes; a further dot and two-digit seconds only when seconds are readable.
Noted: 11.43
